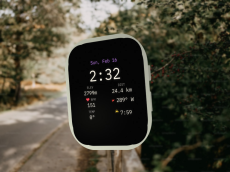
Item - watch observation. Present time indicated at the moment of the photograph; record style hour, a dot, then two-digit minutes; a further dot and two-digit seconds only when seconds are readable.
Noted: 2.32
